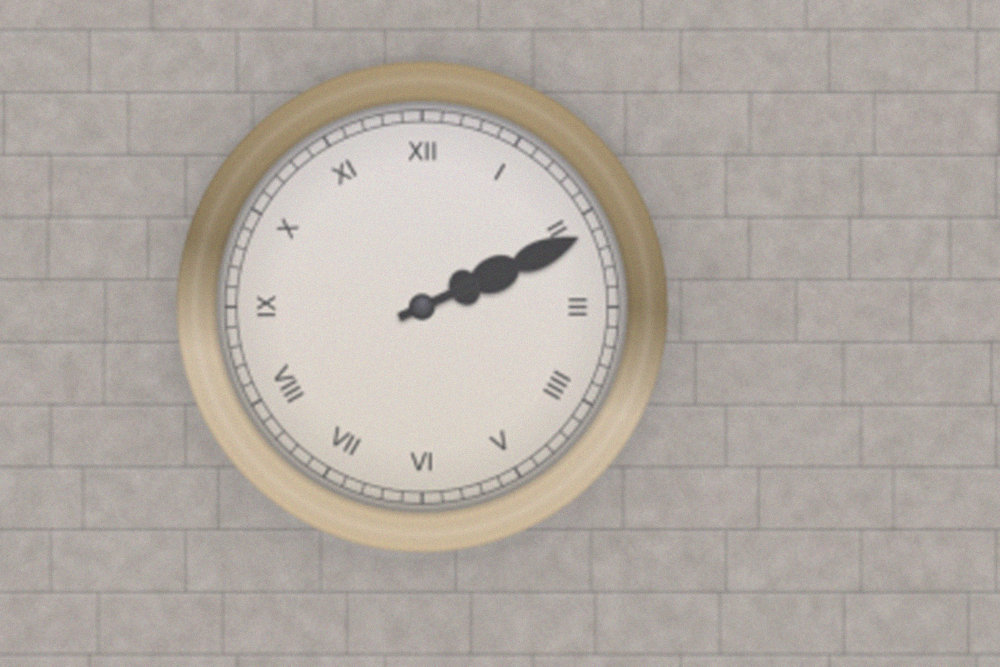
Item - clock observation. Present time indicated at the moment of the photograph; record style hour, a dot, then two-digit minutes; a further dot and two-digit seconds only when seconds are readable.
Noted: 2.11
